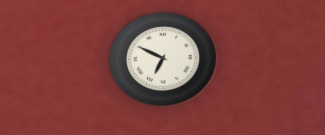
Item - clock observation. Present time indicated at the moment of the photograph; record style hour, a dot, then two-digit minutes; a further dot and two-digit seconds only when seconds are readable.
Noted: 6.50
